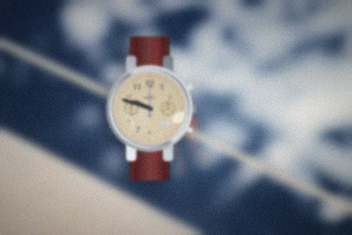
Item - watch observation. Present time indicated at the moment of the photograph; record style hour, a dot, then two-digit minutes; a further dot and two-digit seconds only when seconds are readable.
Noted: 9.48
